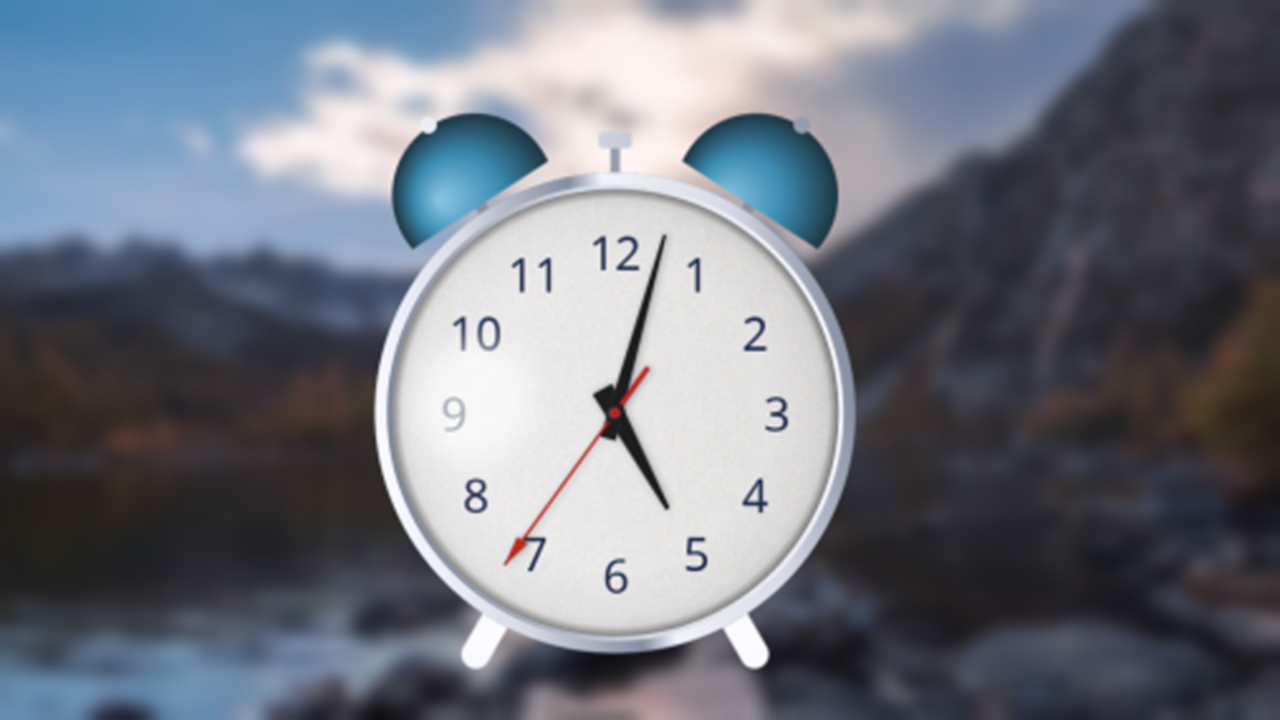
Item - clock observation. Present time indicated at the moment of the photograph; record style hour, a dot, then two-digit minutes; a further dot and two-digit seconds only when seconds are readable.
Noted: 5.02.36
